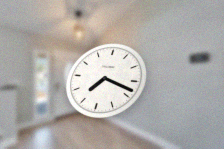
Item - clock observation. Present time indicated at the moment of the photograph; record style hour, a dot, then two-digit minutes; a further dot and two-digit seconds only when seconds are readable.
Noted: 7.18
